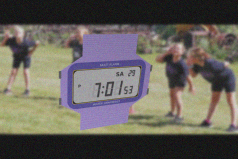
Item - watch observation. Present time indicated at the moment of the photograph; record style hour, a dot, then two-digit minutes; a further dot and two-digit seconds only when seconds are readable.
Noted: 7.01.53
